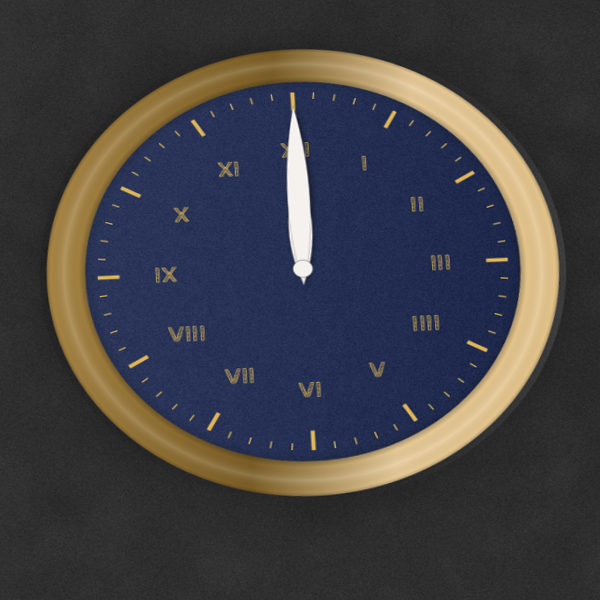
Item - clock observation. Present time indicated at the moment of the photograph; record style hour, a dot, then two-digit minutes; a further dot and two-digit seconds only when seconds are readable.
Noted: 12.00
